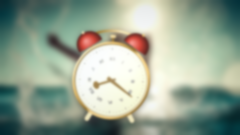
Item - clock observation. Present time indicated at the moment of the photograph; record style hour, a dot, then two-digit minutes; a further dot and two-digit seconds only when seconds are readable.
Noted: 8.21
